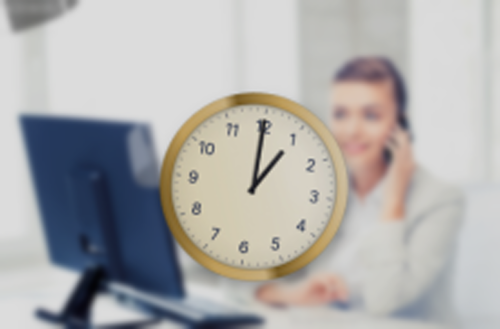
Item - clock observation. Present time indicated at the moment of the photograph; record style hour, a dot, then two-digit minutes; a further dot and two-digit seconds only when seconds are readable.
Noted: 1.00
